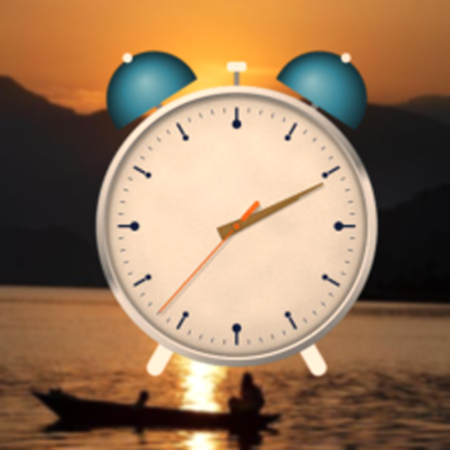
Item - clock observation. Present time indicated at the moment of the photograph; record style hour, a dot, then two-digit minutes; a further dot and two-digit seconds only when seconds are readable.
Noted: 2.10.37
